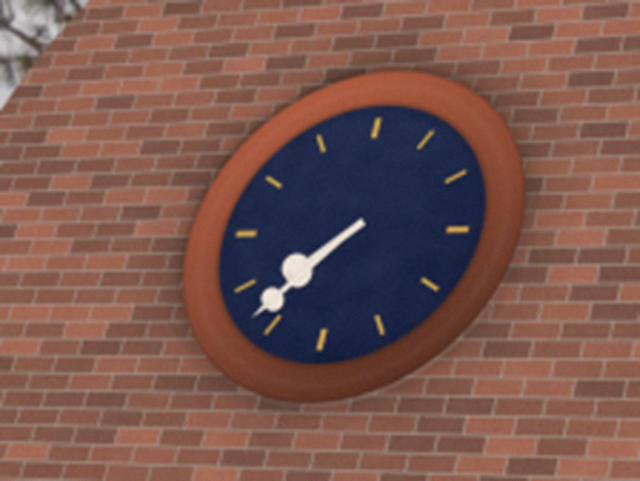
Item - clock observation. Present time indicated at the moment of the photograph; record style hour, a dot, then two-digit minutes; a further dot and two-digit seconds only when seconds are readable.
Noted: 7.37
